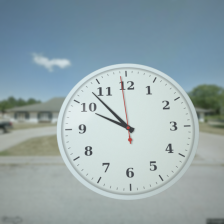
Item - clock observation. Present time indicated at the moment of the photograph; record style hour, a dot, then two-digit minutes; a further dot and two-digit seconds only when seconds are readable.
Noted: 9.52.59
